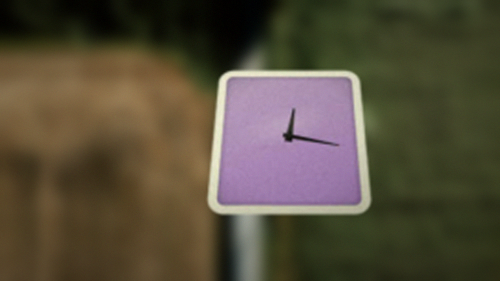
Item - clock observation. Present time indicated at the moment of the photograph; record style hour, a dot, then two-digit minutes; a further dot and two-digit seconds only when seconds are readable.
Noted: 12.17
